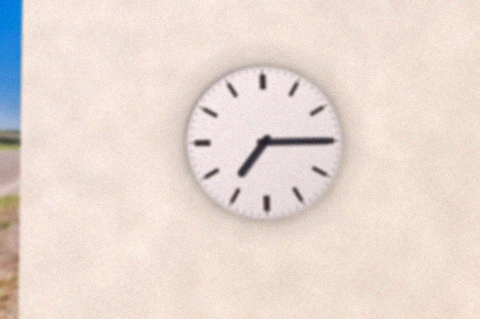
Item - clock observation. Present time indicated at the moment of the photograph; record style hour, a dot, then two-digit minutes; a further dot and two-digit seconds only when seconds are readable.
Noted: 7.15
